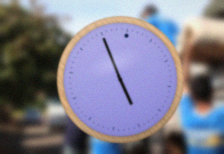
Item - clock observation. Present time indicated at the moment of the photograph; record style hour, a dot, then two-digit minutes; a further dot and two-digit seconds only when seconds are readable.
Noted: 4.55
